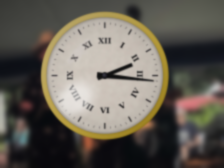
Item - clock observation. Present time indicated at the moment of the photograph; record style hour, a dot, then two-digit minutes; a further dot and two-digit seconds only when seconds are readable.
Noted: 2.16
